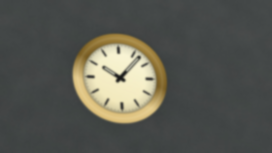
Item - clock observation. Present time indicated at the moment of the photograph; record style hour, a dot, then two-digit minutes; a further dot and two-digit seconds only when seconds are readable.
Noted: 10.07
